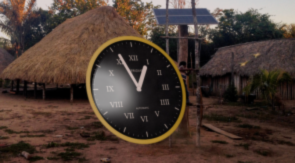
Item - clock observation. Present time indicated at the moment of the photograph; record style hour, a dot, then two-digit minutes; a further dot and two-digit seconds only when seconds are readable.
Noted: 12.56
